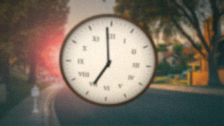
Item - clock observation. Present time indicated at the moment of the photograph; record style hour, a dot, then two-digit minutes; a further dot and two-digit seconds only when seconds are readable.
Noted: 6.59
